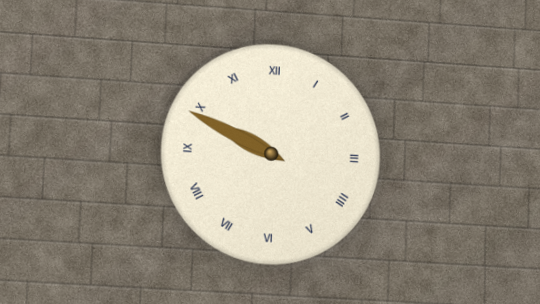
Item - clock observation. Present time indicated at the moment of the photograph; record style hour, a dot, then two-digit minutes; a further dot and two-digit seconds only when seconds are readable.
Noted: 9.49
